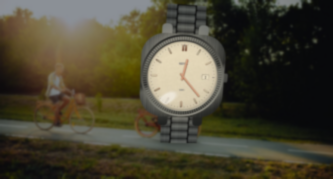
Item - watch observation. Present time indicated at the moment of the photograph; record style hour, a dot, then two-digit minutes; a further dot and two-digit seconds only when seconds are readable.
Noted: 12.23
